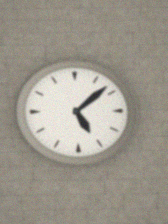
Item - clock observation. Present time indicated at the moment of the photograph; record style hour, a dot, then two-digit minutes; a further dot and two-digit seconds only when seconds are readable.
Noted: 5.08
